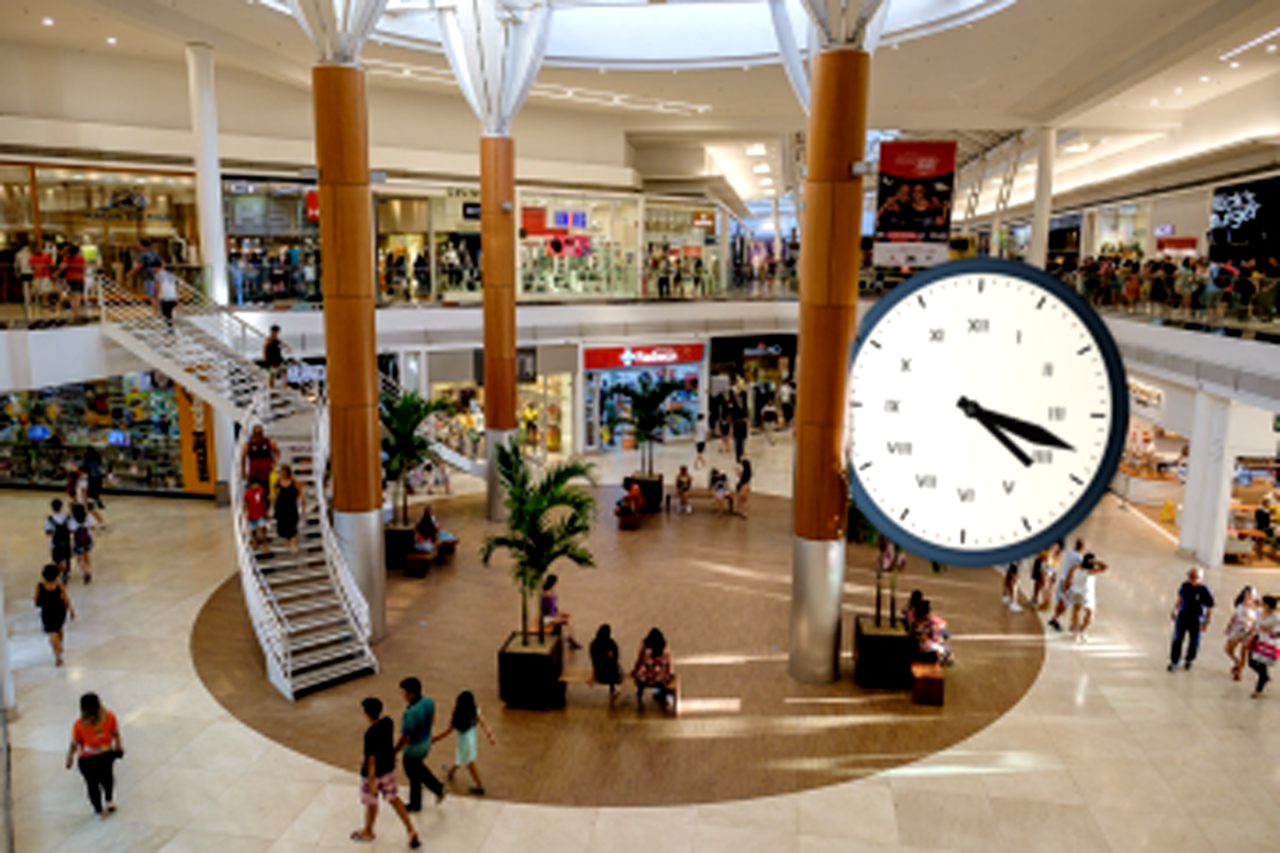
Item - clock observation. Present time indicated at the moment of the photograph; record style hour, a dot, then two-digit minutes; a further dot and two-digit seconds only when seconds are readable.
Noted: 4.18
